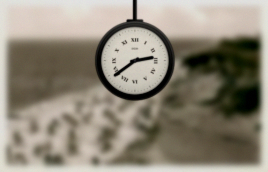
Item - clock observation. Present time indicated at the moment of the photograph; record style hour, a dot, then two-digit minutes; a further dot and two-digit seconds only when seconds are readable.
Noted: 2.39
